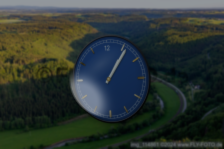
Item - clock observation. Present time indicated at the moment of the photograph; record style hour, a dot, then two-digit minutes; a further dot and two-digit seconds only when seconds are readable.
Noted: 1.06
